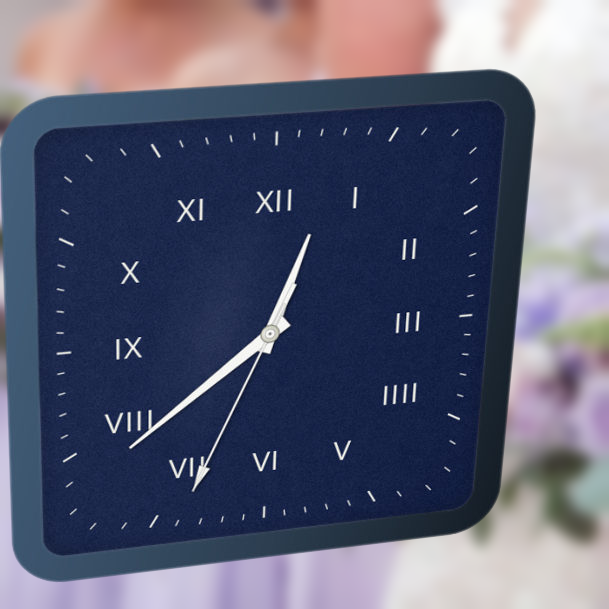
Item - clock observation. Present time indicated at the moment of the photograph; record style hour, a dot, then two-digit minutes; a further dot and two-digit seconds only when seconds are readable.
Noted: 12.38.34
